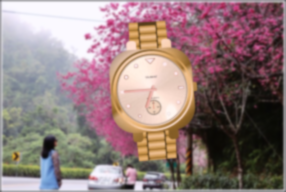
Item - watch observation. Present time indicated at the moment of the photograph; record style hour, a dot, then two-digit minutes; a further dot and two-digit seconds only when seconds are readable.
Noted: 6.45
